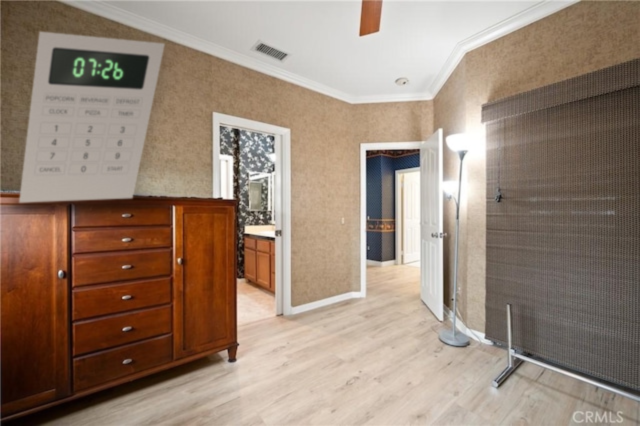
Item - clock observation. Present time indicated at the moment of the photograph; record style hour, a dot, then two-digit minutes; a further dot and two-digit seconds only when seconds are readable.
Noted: 7.26
